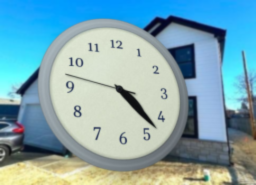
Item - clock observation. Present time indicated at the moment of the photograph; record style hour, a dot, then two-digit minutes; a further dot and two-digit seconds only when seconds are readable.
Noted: 4.22.47
